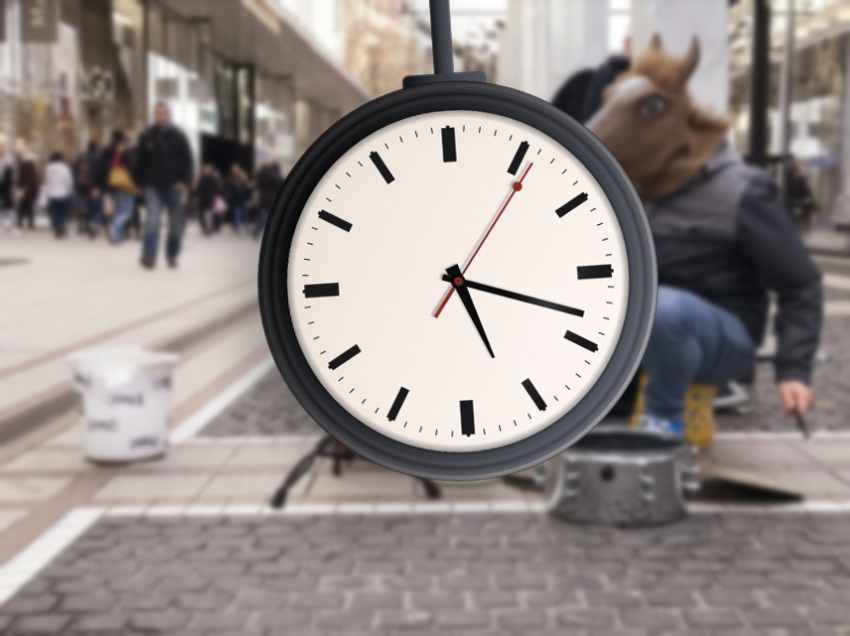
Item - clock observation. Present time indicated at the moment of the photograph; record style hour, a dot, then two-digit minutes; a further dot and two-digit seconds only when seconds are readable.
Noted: 5.18.06
